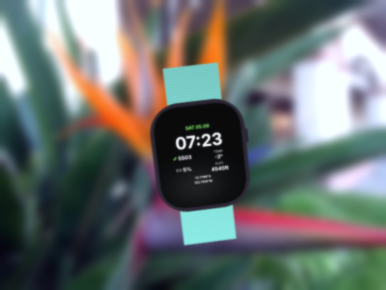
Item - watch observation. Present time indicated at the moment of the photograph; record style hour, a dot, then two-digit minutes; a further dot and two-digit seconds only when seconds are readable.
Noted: 7.23
